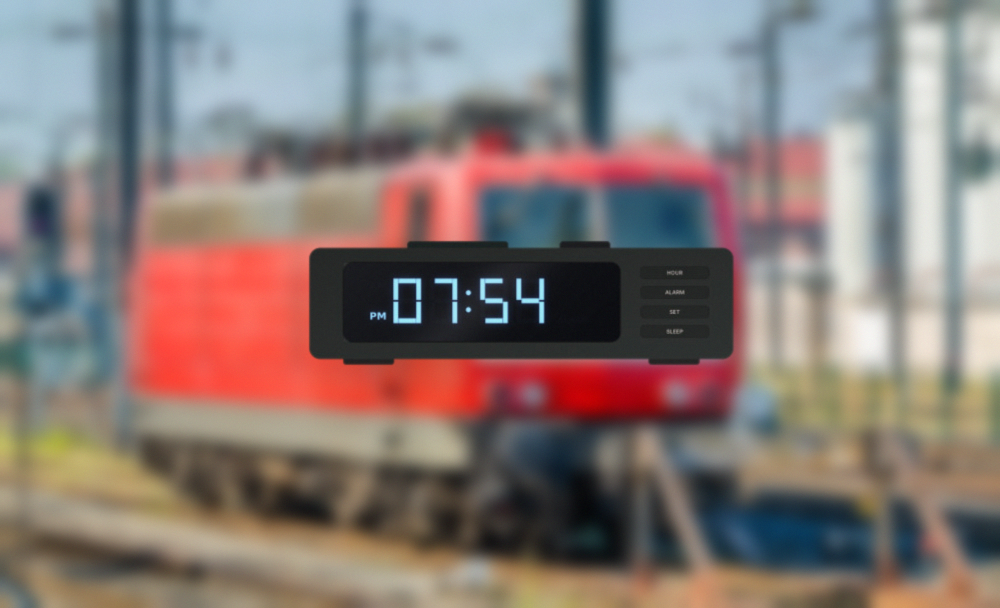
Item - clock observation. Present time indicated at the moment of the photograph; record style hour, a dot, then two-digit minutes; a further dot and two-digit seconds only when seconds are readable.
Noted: 7.54
